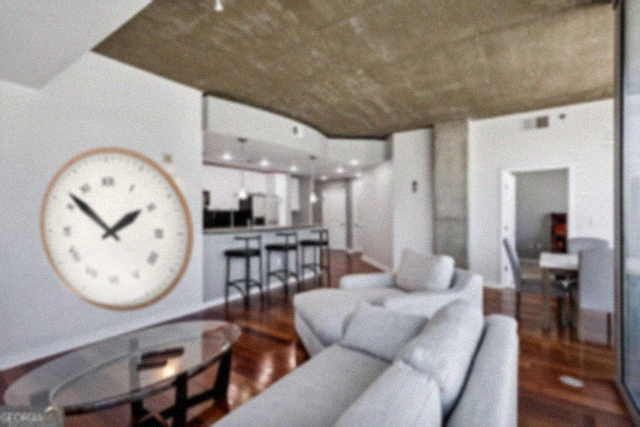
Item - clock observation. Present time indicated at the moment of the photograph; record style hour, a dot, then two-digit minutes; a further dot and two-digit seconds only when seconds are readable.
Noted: 1.52
